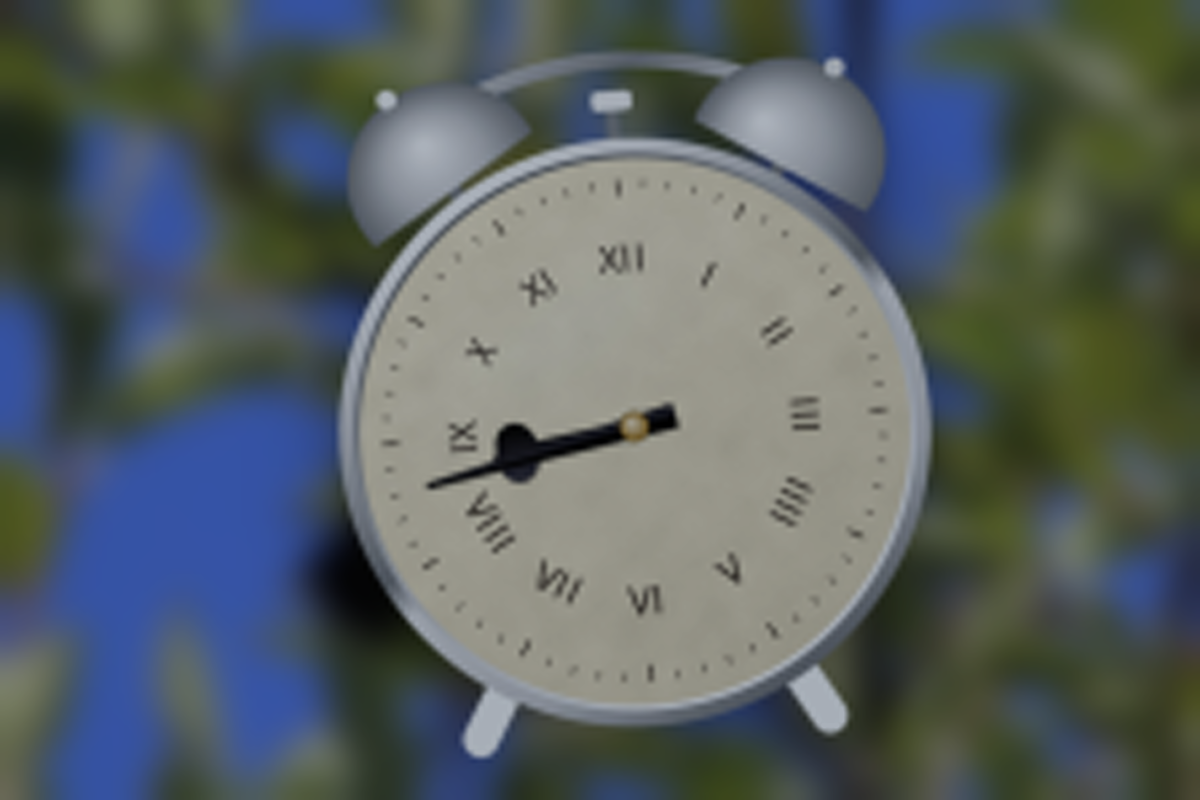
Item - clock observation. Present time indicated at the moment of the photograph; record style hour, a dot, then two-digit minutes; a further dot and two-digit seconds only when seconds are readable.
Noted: 8.43
